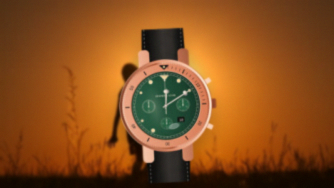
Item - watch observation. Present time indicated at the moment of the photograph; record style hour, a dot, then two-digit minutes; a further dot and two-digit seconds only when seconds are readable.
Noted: 12.10
